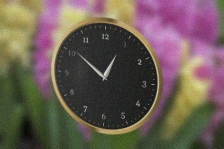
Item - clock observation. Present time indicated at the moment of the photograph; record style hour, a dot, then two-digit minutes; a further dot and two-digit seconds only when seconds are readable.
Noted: 12.51
